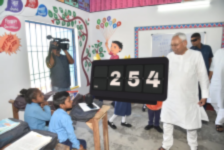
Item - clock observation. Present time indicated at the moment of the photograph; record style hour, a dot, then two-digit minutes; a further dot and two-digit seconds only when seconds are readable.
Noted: 2.54
